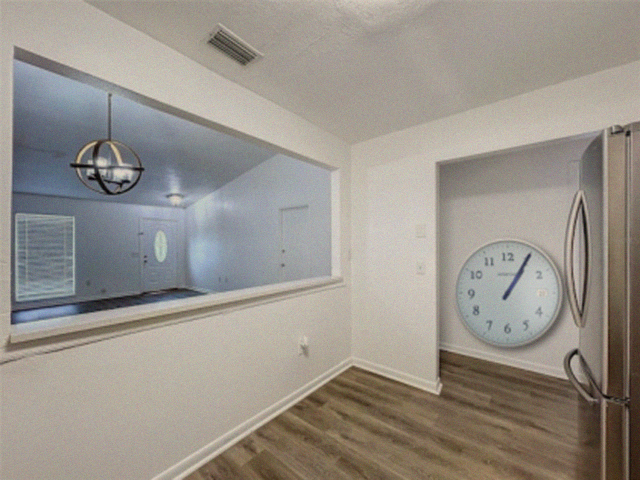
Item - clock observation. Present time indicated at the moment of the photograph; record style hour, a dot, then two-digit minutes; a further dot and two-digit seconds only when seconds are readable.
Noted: 1.05
